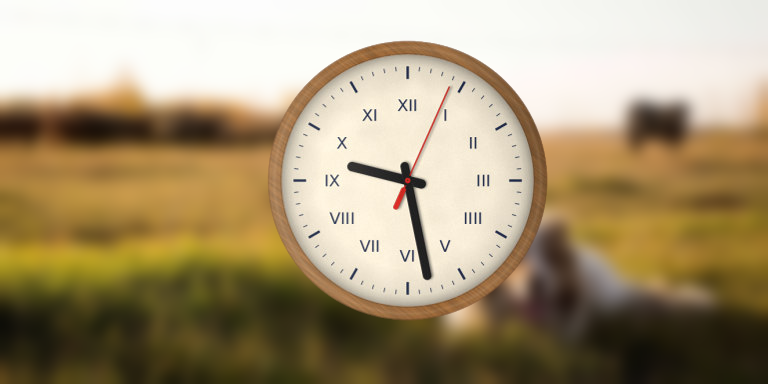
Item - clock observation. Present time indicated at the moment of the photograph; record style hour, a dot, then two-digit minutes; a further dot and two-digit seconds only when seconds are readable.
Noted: 9.28.04
